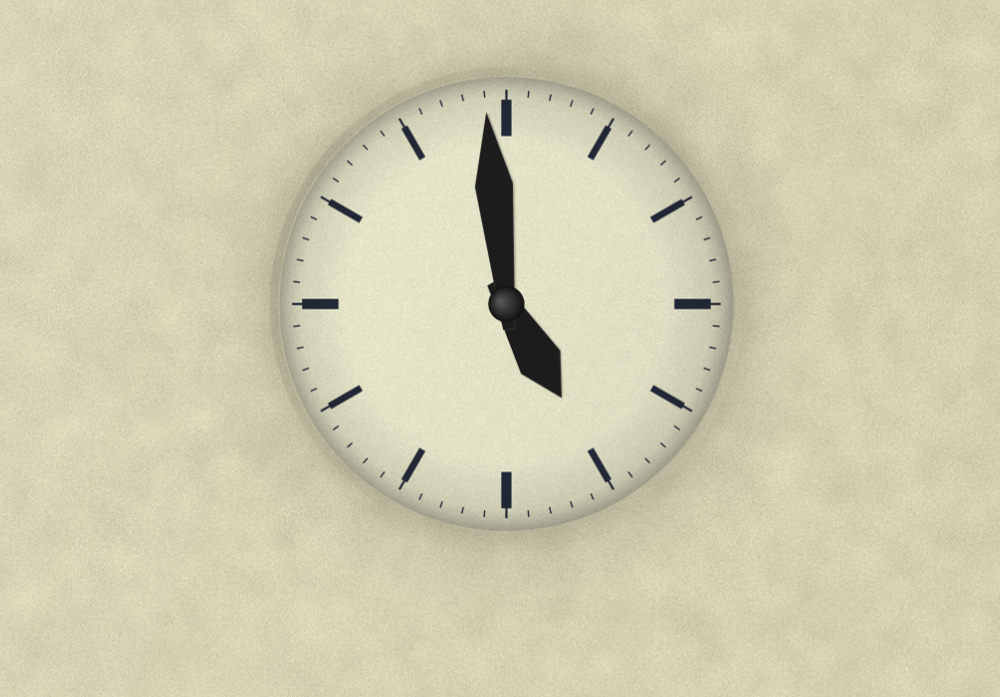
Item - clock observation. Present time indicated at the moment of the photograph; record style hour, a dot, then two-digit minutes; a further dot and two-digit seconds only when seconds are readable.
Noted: 4.59
